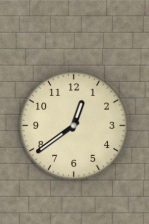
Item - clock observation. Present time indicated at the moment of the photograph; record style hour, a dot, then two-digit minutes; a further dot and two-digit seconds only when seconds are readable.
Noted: 12.39
